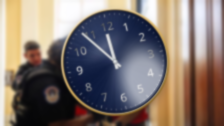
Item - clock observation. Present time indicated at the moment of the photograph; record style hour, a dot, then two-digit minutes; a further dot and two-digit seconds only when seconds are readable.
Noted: 11.54
